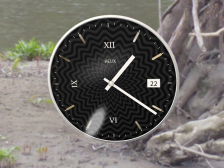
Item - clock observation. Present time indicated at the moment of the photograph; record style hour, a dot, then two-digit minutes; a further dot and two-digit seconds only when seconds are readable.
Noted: 1.21
